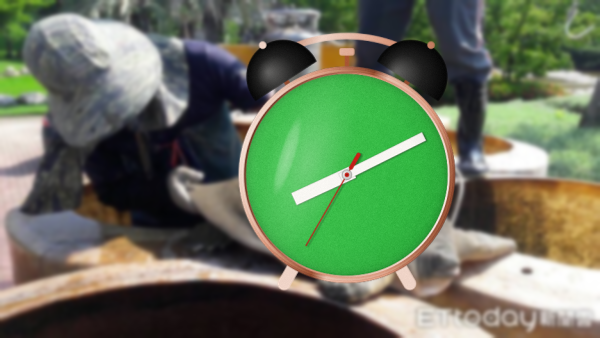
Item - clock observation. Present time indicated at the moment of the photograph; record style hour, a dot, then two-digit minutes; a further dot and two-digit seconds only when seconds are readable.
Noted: 8.10.35
